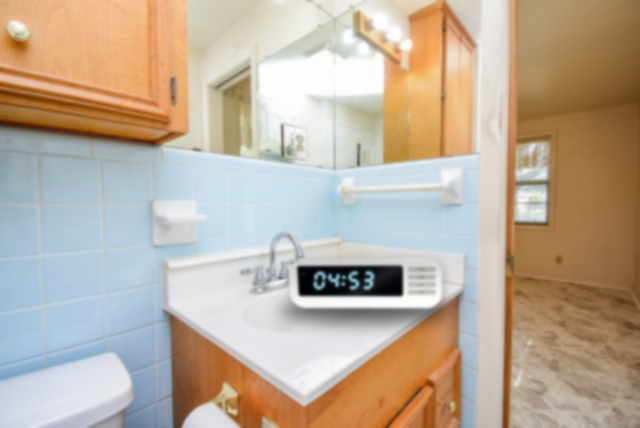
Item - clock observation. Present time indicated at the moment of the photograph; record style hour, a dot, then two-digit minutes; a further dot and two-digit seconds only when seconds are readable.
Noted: 4.53
